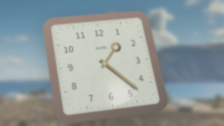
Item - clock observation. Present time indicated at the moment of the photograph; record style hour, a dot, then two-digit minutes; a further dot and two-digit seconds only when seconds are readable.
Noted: 1.23
